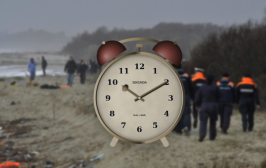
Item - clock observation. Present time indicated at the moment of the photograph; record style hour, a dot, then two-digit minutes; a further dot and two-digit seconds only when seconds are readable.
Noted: 10.10
